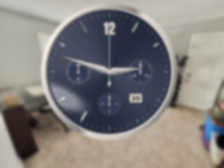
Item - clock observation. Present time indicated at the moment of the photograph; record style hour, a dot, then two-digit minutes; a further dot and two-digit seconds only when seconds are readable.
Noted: 2.48
